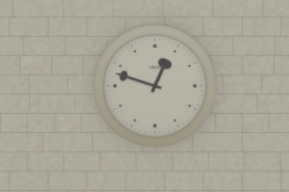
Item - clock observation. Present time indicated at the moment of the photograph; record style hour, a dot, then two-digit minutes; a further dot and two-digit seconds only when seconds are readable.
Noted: 12.48
